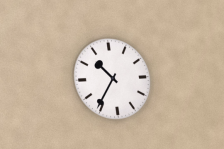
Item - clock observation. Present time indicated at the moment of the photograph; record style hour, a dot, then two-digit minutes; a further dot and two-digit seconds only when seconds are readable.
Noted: 10.36
